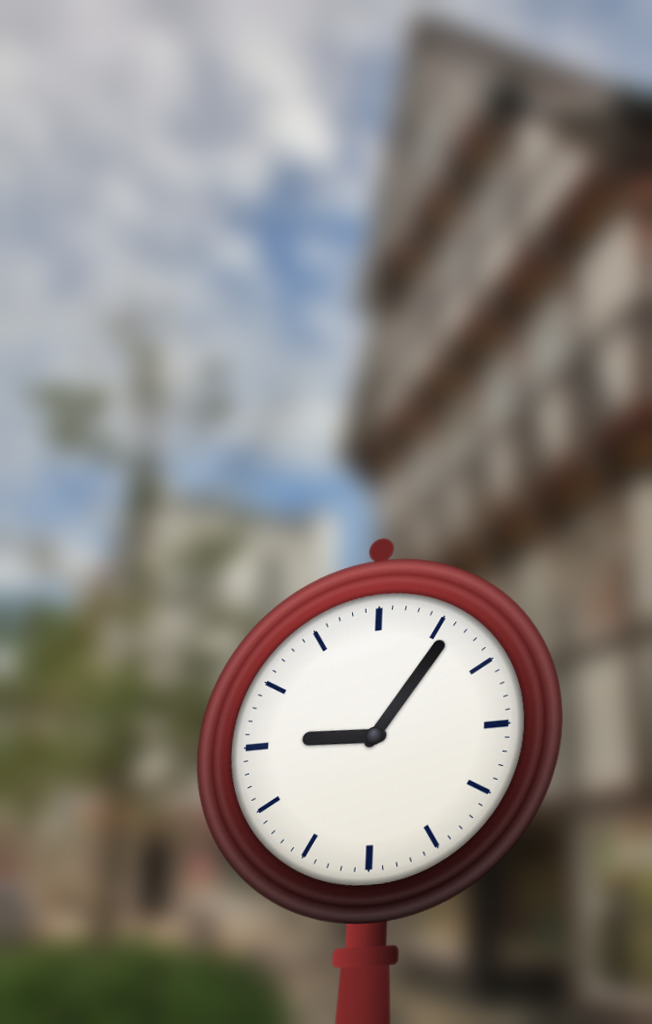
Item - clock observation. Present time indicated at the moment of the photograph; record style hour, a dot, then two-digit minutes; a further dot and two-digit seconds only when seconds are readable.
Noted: 9.06
